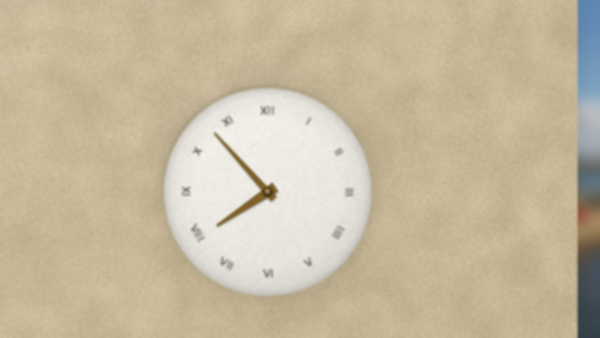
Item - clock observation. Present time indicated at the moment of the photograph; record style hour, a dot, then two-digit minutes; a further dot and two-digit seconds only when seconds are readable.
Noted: 7.53
